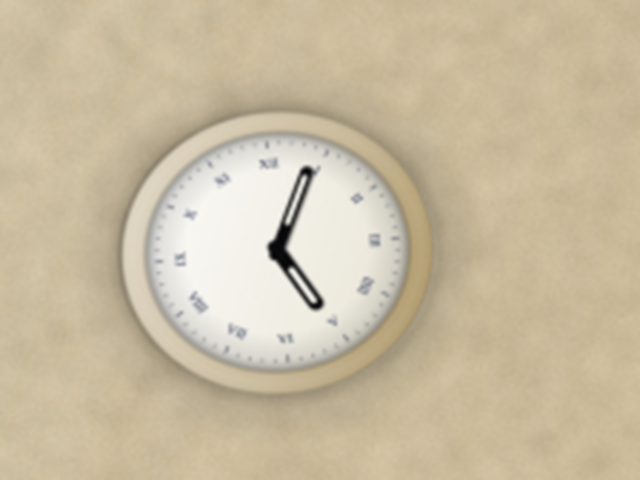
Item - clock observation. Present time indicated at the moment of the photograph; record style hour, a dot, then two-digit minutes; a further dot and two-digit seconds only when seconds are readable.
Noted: 5.04
